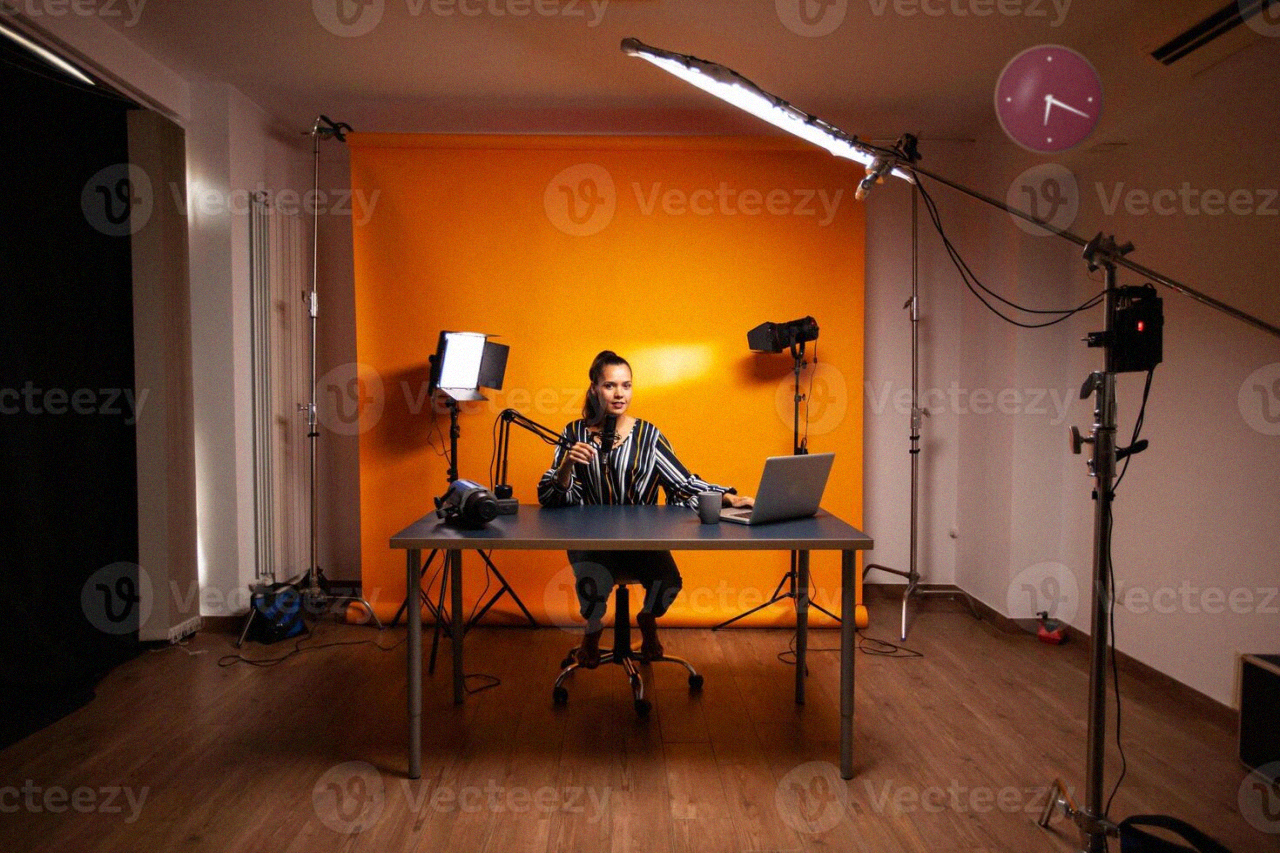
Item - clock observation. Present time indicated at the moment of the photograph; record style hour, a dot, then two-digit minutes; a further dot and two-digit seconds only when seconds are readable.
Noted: 6.19
